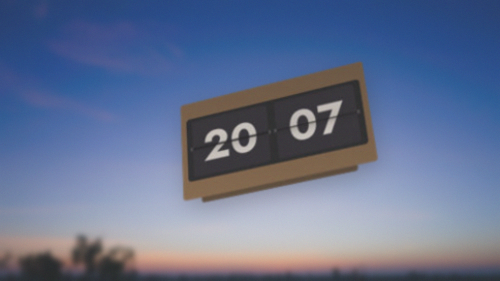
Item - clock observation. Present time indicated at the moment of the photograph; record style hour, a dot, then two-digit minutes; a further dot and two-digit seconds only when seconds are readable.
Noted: 20.07
